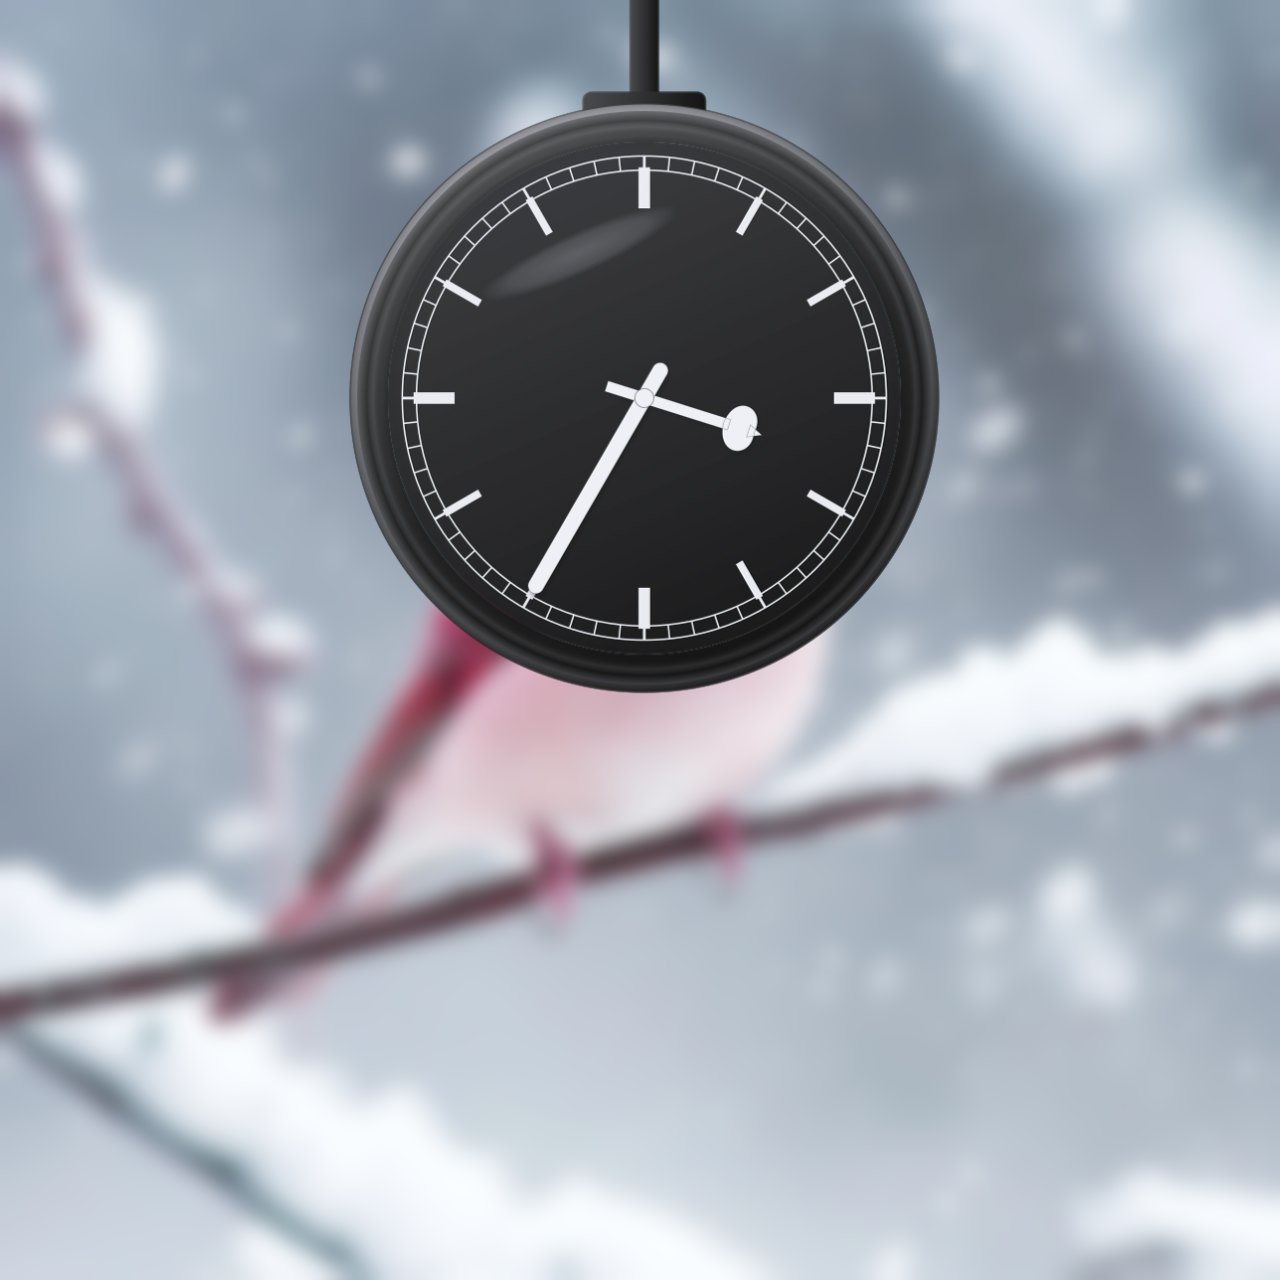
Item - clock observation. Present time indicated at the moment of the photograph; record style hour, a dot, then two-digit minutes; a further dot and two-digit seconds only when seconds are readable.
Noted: 3.35
